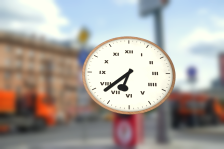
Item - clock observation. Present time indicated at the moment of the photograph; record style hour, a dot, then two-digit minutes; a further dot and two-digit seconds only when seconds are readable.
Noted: 6.38
